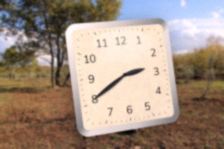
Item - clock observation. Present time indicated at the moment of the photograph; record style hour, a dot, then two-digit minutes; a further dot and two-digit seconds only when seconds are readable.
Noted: 2.40
